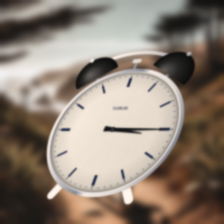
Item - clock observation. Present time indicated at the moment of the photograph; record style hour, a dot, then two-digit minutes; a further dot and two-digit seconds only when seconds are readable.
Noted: 3.15
